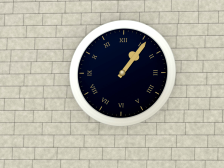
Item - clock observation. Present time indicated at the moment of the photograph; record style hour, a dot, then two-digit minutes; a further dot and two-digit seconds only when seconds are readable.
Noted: 1.06
